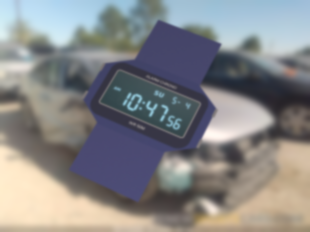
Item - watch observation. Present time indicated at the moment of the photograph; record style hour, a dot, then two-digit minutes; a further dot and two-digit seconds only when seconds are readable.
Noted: 10.47.56
